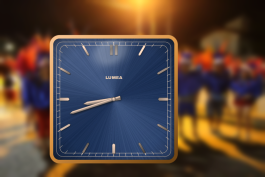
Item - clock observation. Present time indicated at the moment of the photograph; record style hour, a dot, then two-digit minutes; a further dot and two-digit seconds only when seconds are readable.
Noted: 8.42
